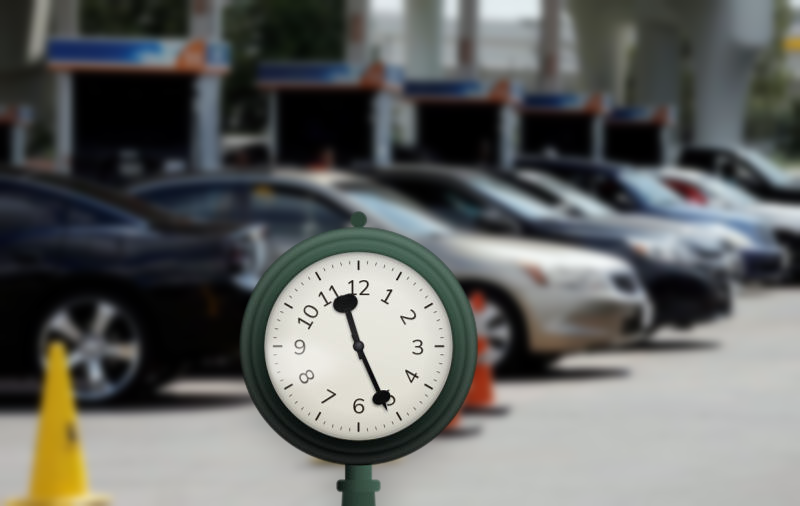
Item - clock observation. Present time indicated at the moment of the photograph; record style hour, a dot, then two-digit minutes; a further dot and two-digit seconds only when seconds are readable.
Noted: 11.26
